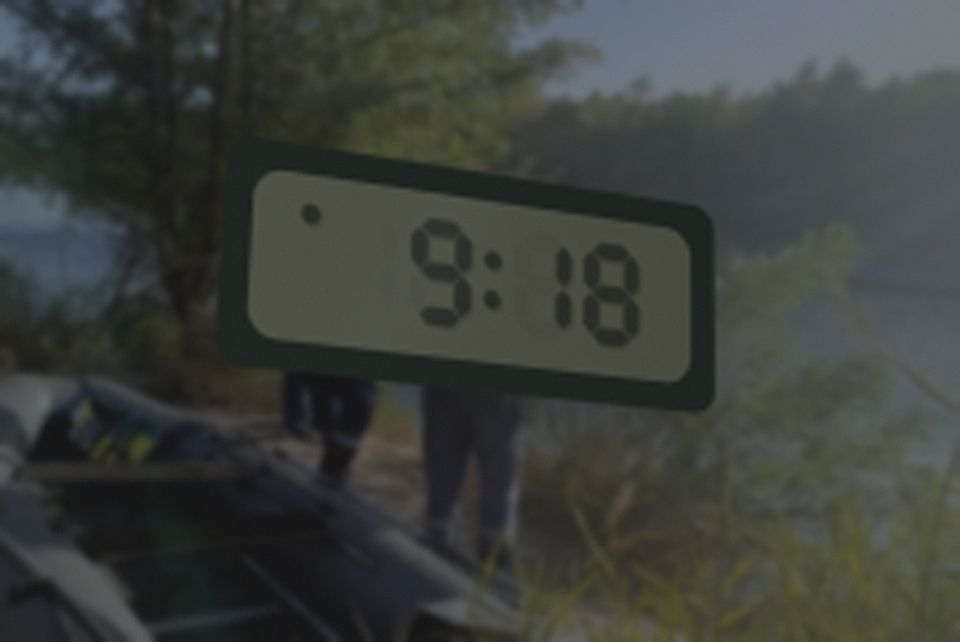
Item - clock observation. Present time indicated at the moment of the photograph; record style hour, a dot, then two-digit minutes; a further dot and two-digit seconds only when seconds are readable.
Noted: 9.18
